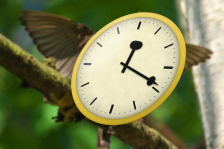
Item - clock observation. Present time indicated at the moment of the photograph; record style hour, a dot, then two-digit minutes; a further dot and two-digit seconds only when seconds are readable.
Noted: 12.19
